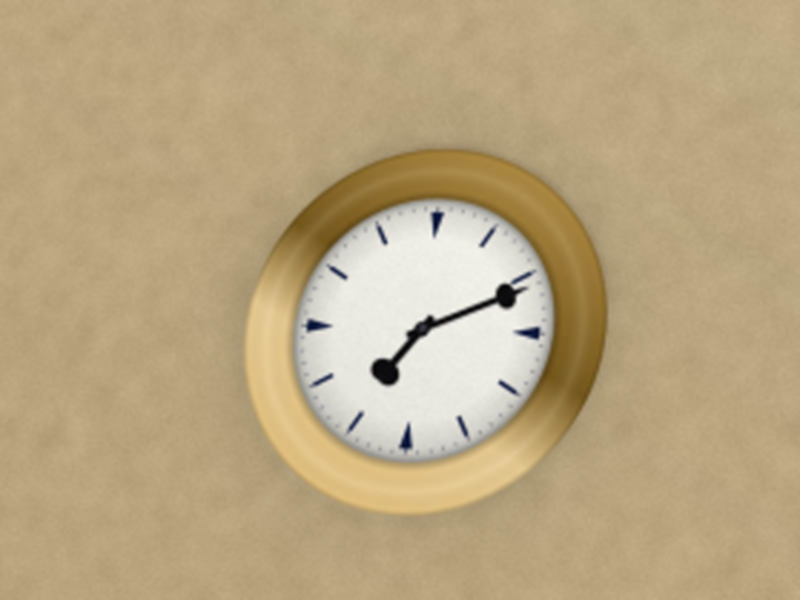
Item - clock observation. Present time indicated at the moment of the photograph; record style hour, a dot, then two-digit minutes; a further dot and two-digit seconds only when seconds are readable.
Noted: 7.11
